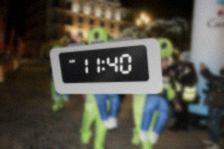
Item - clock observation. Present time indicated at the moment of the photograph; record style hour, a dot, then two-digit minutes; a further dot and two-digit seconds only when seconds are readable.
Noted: 11.40
